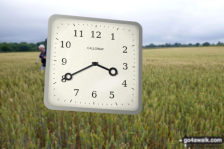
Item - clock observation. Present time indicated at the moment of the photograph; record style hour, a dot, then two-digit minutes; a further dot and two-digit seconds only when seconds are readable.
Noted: 3.40
